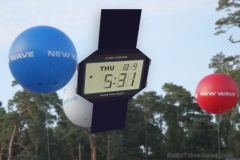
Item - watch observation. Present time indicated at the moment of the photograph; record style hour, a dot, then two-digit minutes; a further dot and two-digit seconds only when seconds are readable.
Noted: 5.31
